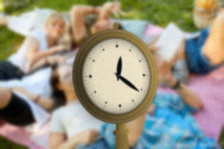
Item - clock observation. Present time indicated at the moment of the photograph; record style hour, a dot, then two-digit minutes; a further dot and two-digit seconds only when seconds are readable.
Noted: 12.21
